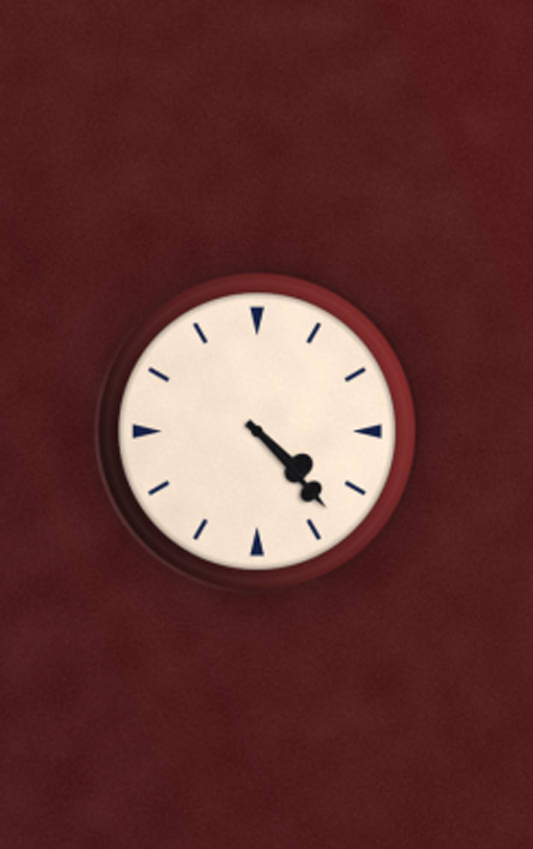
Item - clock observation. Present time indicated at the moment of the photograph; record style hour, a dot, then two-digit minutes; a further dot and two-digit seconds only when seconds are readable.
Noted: 4.23
